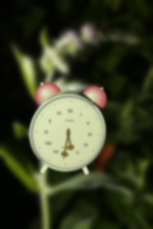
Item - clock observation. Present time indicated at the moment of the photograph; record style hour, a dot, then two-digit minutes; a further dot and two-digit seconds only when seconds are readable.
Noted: 5.31
